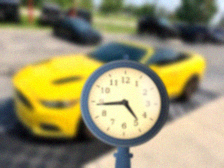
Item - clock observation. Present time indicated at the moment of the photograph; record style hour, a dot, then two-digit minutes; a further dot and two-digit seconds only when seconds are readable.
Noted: 4.44
